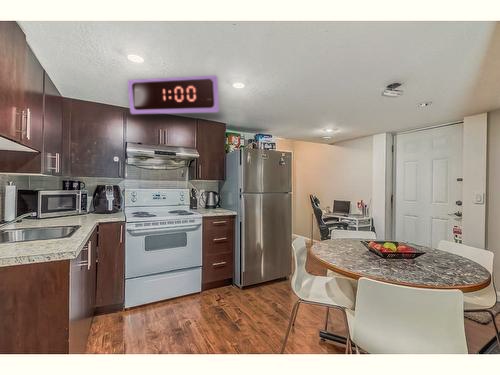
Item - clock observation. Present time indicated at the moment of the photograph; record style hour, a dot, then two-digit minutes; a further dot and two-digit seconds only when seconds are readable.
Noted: 1.00
